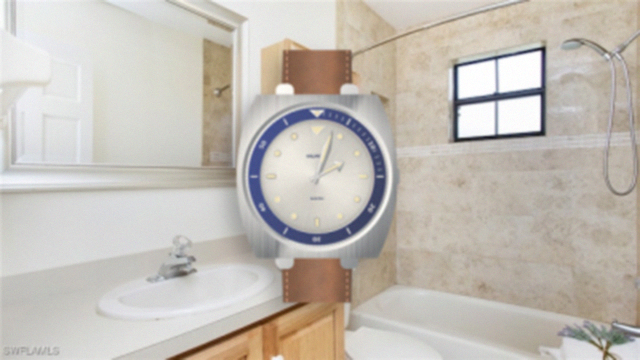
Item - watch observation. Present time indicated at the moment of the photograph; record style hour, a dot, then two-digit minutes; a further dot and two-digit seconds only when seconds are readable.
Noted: 2.03
